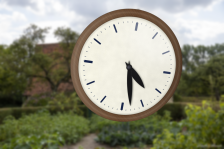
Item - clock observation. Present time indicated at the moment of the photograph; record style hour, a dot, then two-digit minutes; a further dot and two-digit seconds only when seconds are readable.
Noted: 4.28
